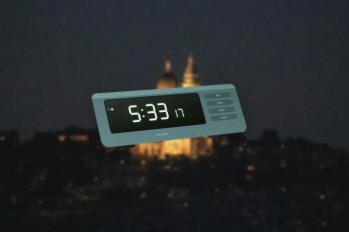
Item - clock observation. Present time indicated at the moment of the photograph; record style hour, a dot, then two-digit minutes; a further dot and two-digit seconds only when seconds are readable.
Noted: 5.33.17
